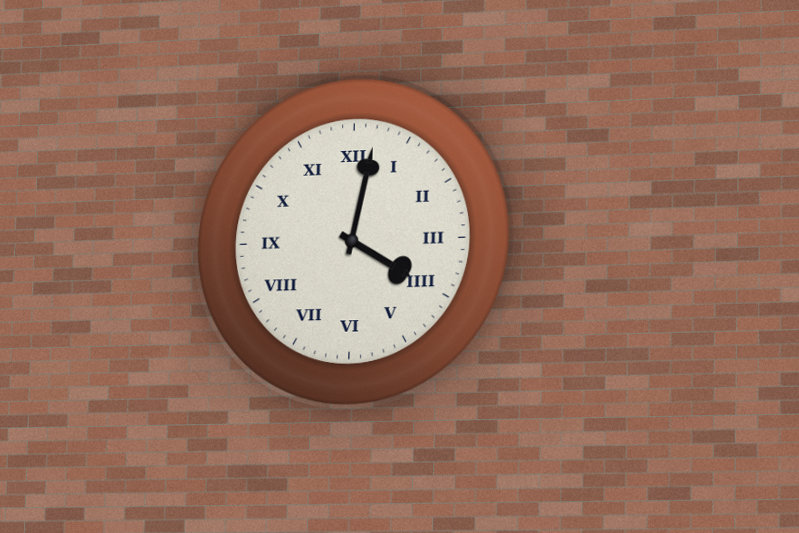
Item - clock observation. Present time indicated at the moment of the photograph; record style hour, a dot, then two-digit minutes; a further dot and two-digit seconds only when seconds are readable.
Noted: 4.02
